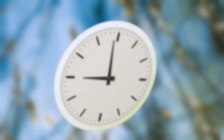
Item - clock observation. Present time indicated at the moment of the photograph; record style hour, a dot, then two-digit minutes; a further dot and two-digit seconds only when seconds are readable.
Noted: 8.59
